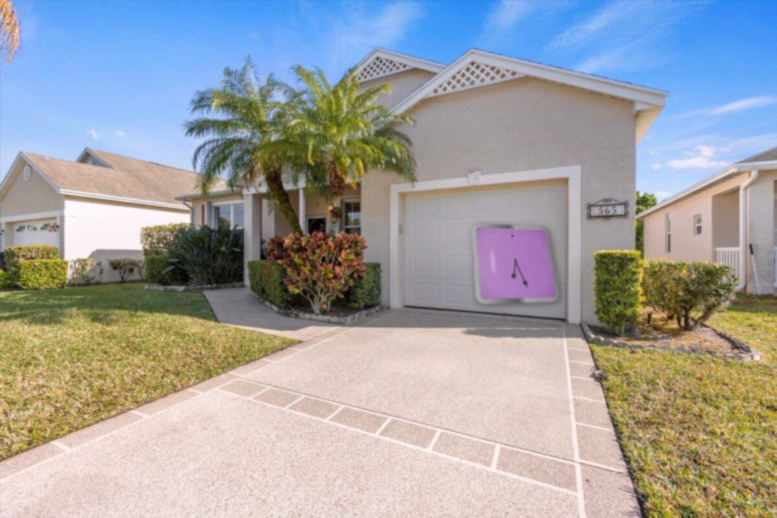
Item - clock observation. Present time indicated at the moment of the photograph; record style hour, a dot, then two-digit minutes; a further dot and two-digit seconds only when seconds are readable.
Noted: 6.27
